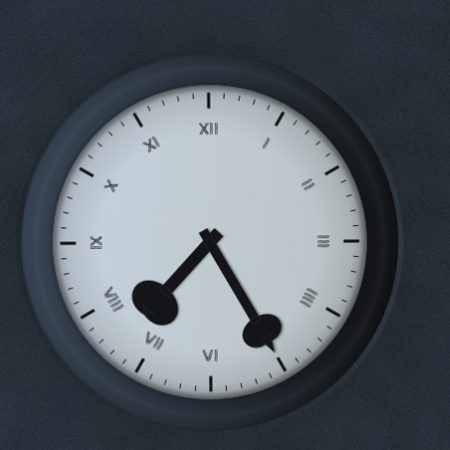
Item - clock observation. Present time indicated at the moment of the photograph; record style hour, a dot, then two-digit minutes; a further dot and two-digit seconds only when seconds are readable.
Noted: 7.25
